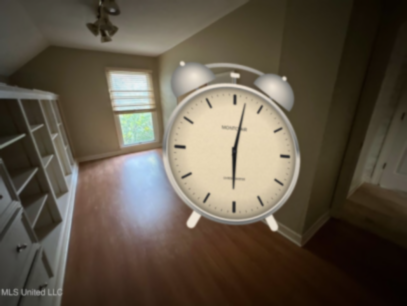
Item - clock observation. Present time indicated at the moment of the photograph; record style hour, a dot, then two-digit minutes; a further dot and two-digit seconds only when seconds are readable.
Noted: 6.02
